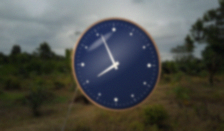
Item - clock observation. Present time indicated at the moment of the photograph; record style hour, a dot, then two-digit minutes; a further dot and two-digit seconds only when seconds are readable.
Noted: 7.56
